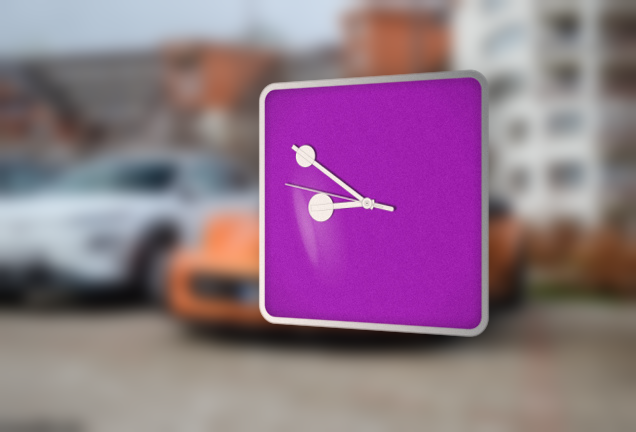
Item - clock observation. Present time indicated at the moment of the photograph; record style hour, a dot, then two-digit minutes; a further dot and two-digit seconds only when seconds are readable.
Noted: 8.50.47
